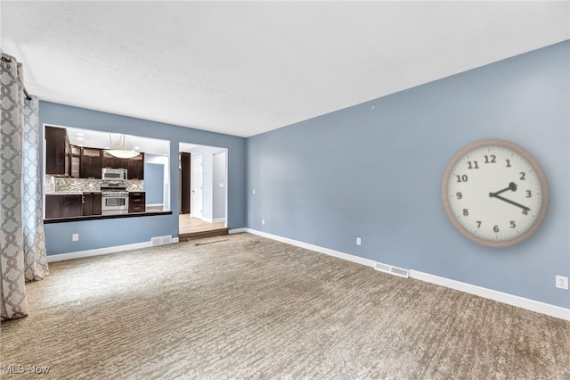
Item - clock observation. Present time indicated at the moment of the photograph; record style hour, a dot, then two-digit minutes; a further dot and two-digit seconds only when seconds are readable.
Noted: 2.19
